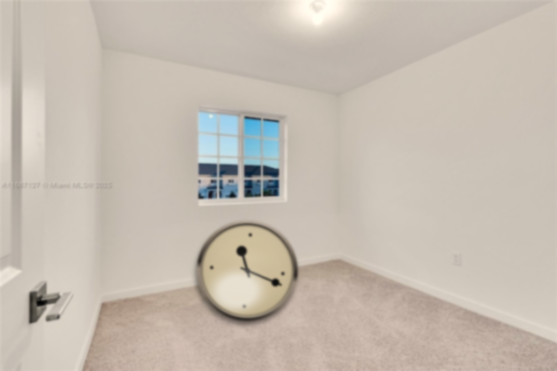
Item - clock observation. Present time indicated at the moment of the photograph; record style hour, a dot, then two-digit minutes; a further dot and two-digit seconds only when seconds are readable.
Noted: 11.18
